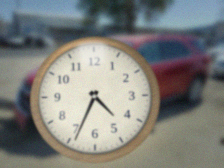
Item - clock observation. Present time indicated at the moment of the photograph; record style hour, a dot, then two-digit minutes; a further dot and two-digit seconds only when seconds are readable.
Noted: 4.34
